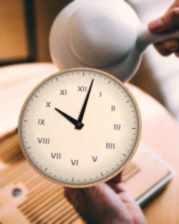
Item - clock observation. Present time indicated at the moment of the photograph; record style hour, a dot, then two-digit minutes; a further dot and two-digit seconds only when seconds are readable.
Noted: 10.02
